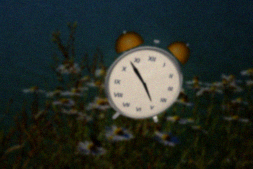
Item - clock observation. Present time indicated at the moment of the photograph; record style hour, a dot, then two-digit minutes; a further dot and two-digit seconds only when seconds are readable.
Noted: 4.53
